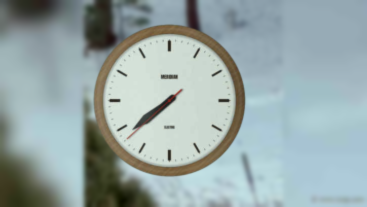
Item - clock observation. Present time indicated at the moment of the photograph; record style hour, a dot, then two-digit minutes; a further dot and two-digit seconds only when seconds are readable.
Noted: 7.38.38
